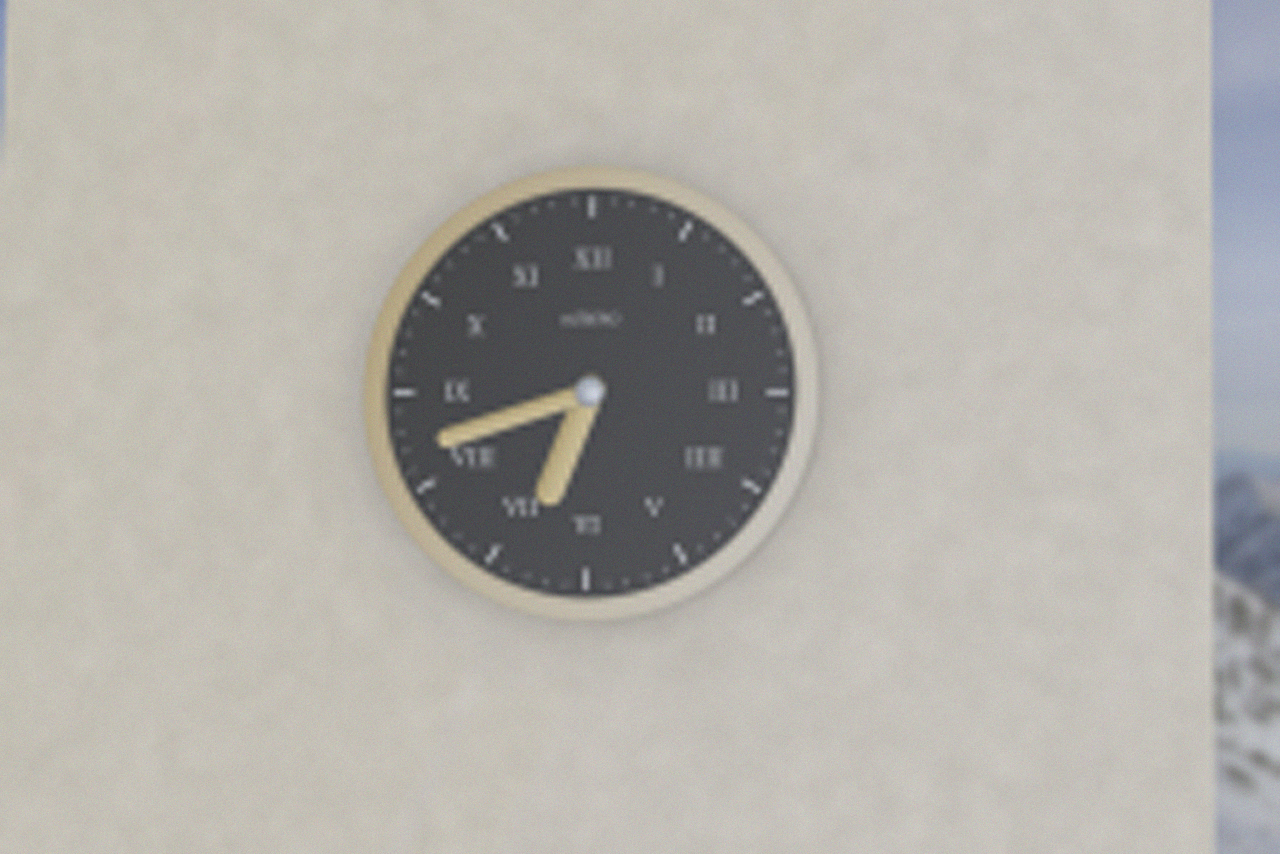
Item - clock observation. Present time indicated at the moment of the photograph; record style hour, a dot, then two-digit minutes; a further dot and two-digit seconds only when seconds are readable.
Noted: 6.42
